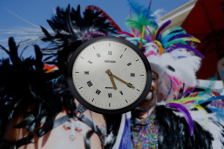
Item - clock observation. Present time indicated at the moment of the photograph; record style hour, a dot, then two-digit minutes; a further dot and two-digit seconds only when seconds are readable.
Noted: 5.20
